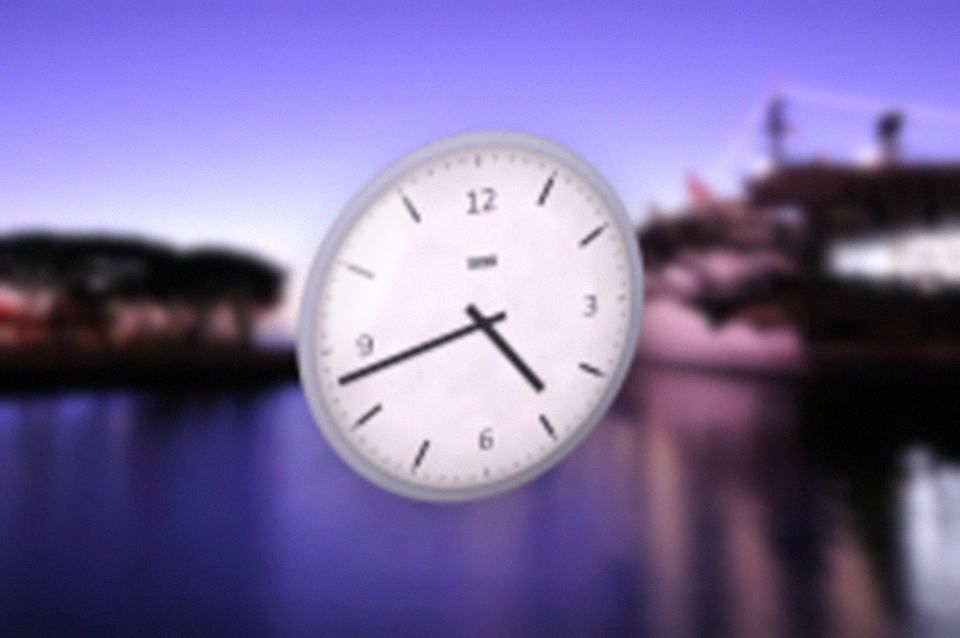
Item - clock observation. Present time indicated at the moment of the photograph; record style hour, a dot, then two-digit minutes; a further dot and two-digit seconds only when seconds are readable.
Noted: 4.43
